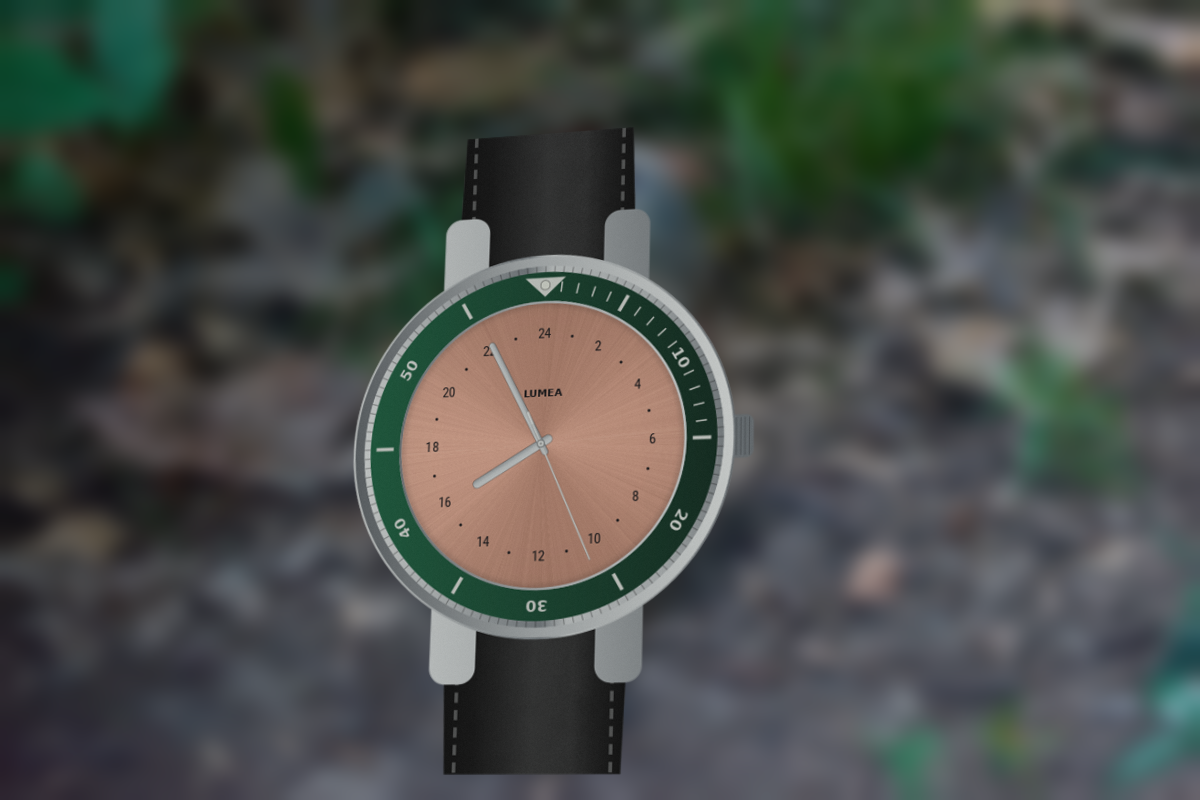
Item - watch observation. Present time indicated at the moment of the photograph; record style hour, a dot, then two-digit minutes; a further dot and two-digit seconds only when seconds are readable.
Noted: 15.55.26
